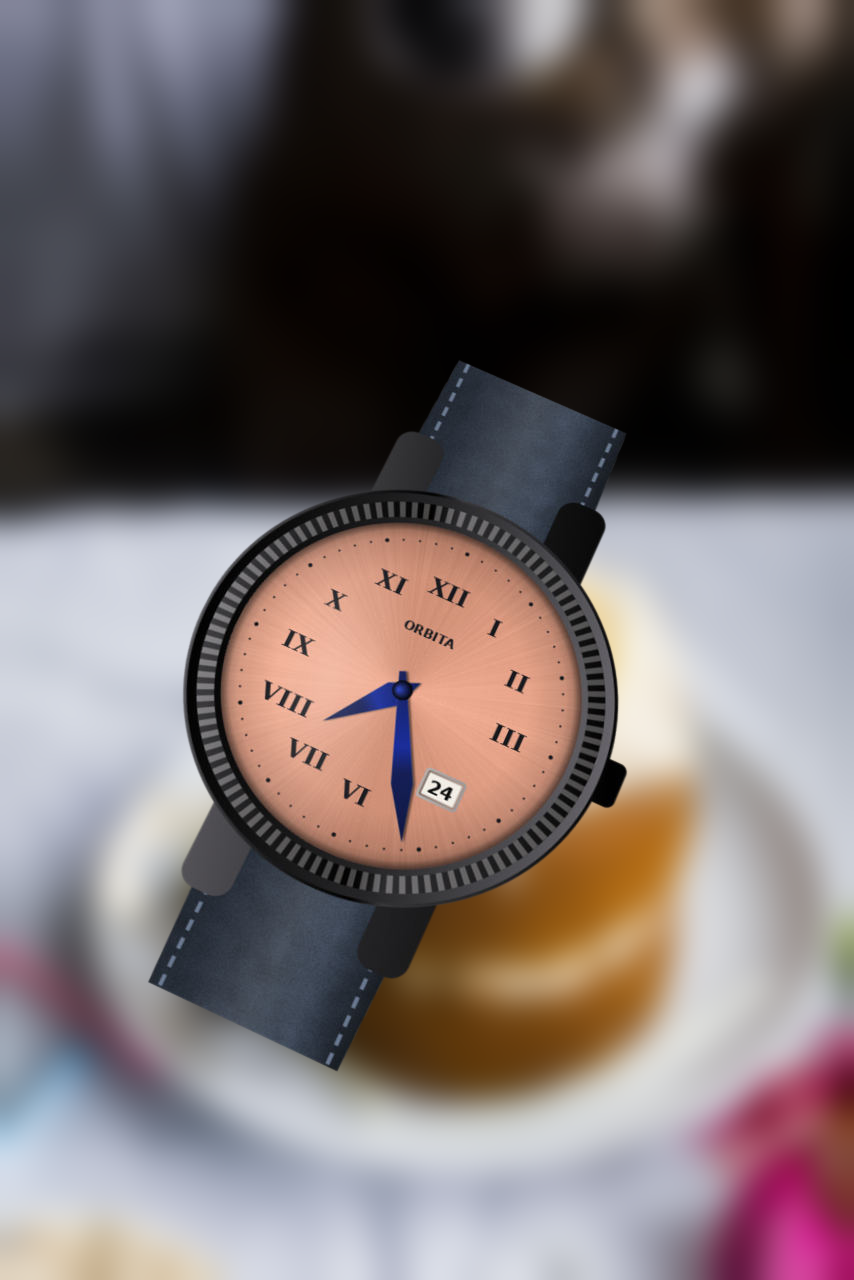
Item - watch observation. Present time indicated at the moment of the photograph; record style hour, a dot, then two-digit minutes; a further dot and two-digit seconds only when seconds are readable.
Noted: 7.26
